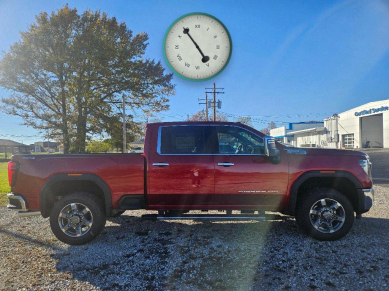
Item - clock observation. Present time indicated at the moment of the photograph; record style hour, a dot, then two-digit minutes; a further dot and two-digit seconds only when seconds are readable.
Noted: 4.54
